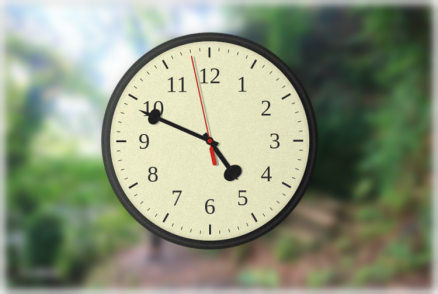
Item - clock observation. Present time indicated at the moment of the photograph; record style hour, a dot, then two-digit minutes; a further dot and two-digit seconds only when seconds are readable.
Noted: 4.48.58
